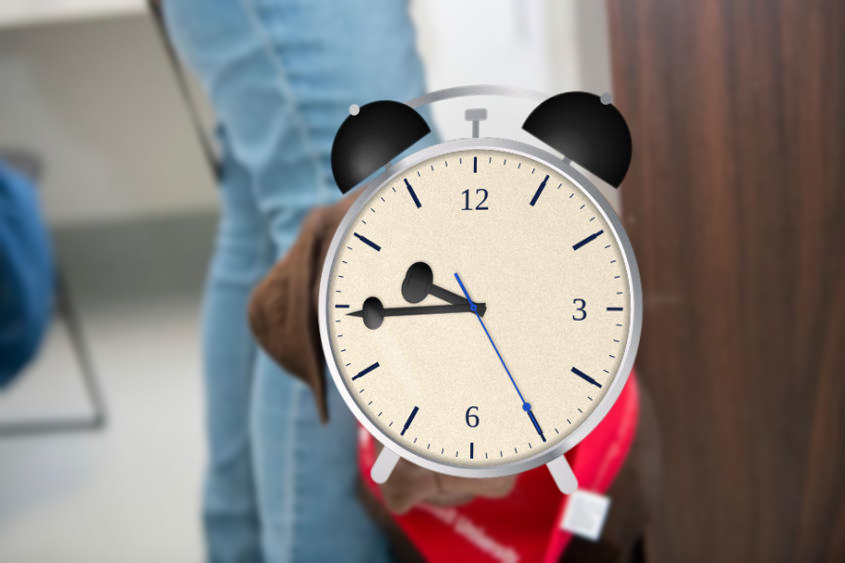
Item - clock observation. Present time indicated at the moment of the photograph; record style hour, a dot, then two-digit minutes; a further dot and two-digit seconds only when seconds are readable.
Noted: 9.44.25
